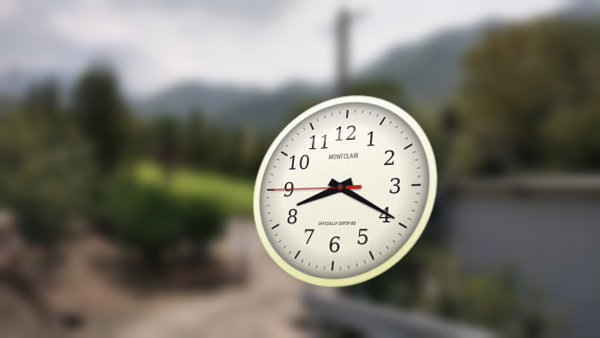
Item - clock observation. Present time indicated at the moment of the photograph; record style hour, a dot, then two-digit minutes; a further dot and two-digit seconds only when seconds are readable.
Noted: 8.19.45
